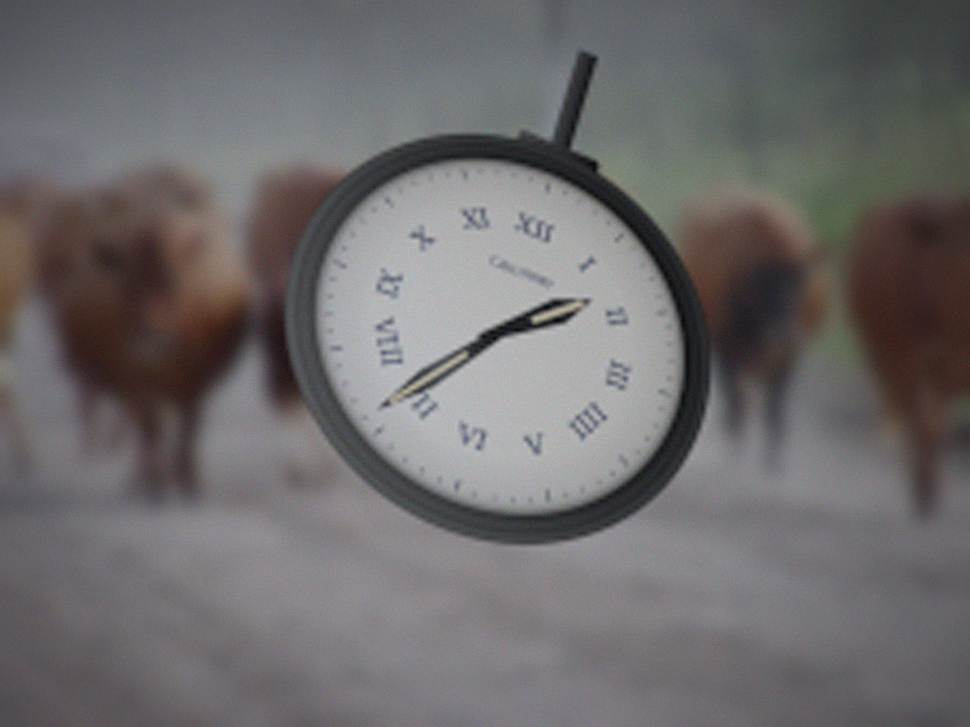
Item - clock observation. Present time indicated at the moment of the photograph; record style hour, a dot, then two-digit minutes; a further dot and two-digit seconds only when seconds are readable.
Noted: 1.36
